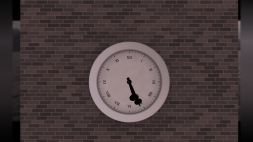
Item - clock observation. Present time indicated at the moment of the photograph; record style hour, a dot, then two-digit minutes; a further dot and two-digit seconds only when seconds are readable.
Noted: 5.26
